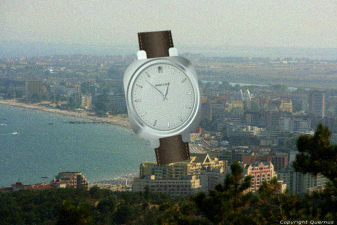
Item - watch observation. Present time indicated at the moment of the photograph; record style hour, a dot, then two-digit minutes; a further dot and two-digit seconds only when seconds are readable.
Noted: 12.53
